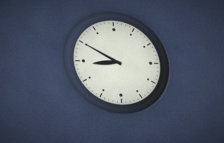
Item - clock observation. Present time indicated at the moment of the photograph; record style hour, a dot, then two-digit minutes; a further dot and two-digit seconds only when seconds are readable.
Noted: 8.50
